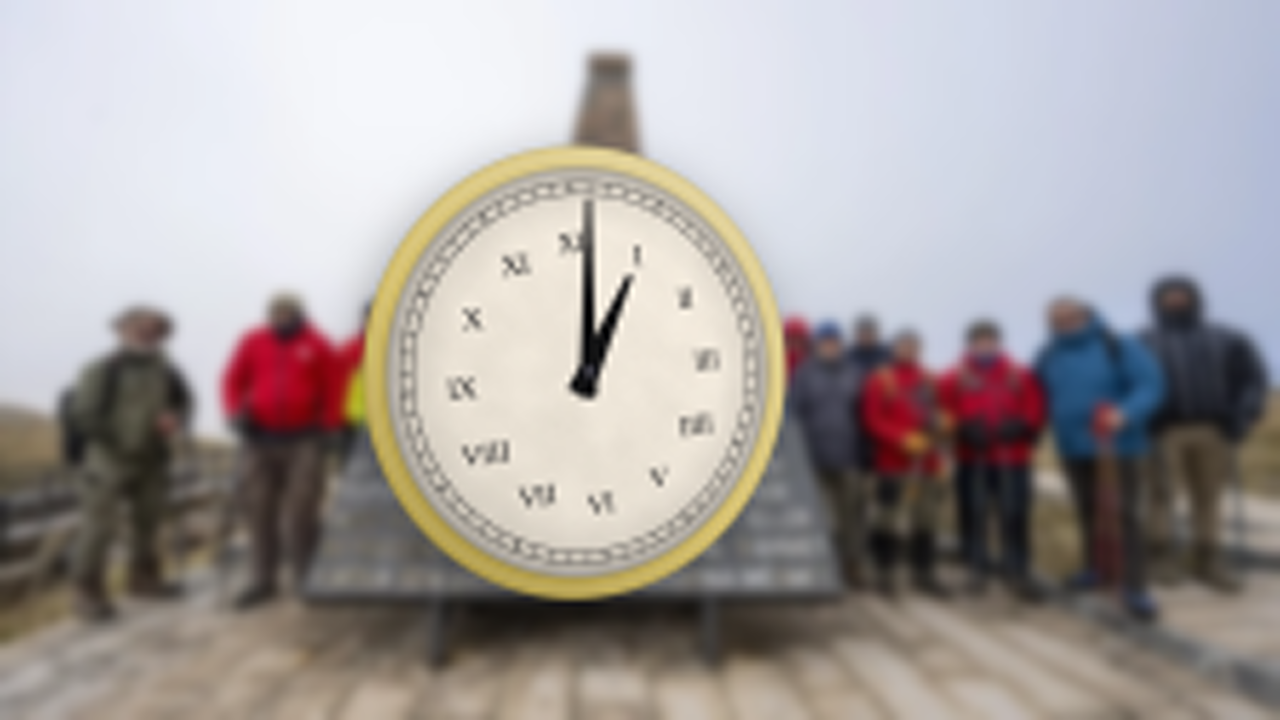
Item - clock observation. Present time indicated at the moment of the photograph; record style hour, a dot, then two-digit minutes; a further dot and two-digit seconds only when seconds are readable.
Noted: 1.01
